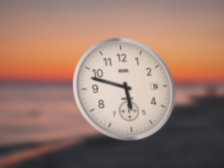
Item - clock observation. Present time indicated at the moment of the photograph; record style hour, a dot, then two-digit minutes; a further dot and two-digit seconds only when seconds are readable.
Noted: 5.48
